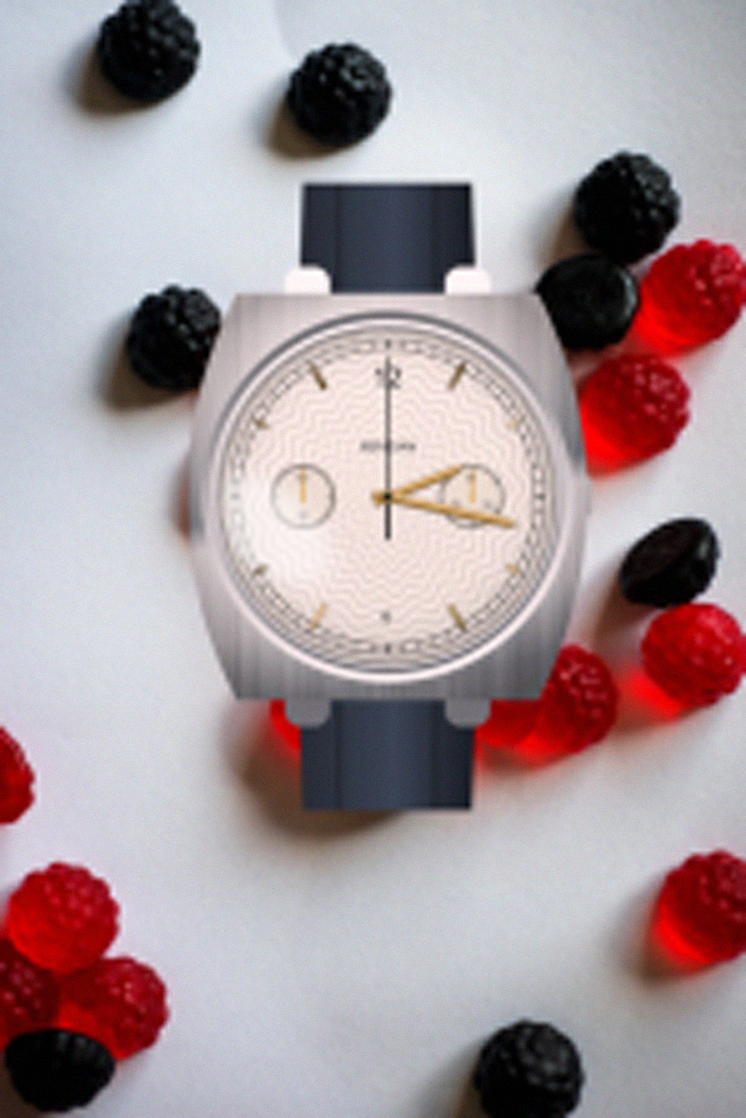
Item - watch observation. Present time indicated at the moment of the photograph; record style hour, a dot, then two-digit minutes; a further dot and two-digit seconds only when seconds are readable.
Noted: 2.17
